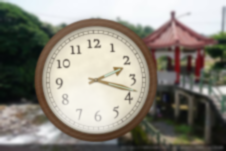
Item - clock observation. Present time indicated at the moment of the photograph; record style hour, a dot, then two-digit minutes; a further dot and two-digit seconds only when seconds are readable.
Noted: 2.18
